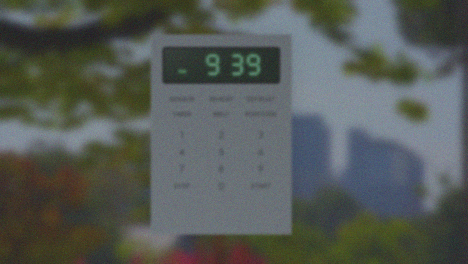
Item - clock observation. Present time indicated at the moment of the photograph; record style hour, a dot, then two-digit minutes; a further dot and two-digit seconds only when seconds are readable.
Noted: 9.39
